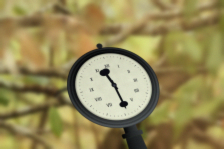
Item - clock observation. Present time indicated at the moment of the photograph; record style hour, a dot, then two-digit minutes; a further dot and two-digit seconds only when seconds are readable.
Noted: 11.29
